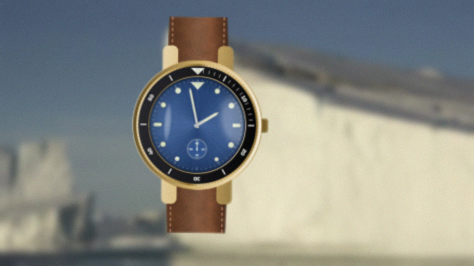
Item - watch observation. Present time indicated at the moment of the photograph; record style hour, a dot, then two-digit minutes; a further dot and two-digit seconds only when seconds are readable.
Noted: 1.58
